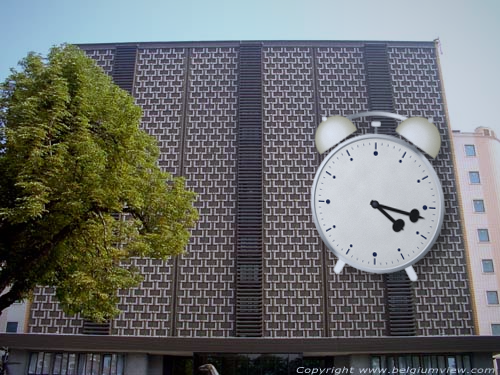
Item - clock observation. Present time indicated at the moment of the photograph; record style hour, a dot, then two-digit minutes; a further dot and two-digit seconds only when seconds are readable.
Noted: 4.17
